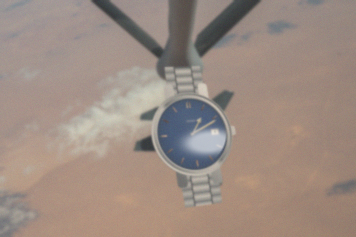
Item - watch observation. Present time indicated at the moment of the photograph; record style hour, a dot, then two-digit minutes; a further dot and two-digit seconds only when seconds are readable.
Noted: 1.11
